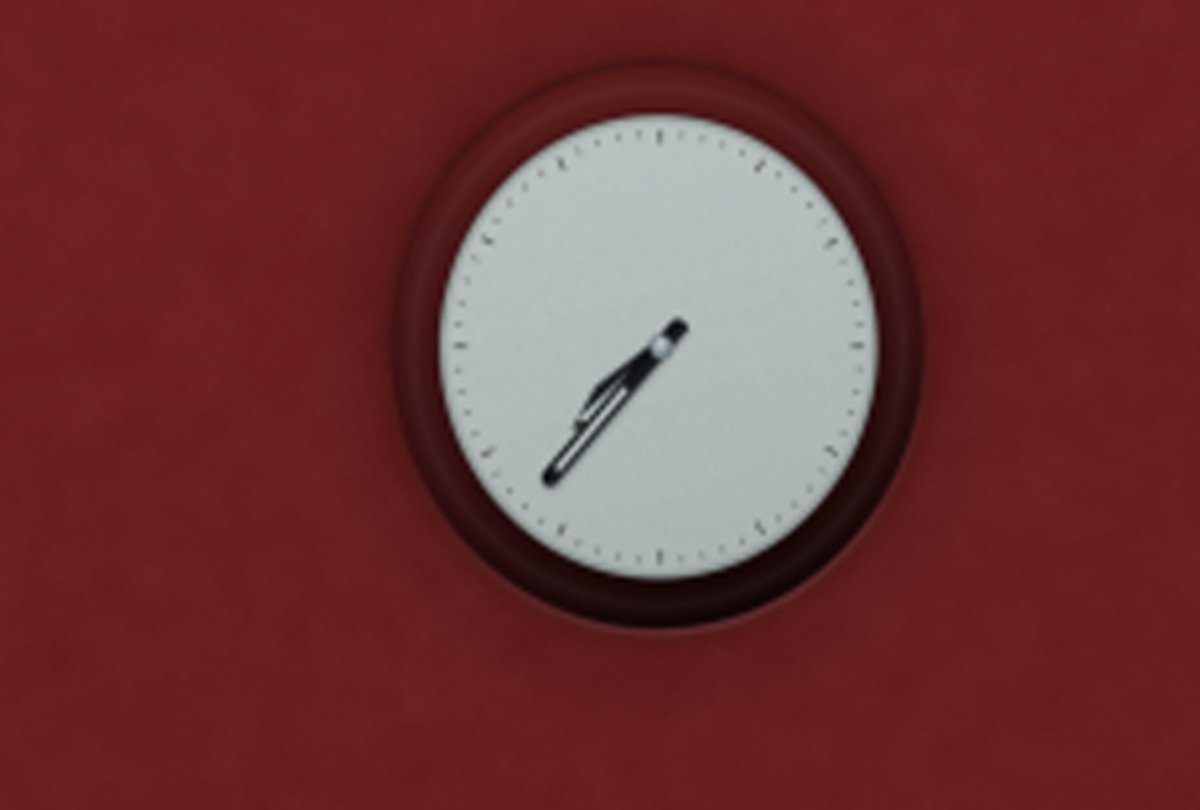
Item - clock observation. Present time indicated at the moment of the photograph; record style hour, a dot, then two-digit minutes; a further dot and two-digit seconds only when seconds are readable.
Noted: 7.37
